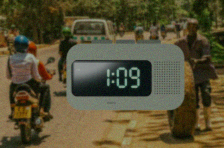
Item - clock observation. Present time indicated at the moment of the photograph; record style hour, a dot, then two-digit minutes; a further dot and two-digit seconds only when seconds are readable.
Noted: 1.09
